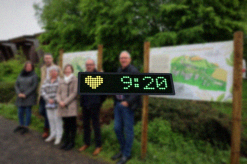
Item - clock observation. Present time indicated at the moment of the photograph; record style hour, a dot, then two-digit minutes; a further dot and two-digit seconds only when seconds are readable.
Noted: 9.20
